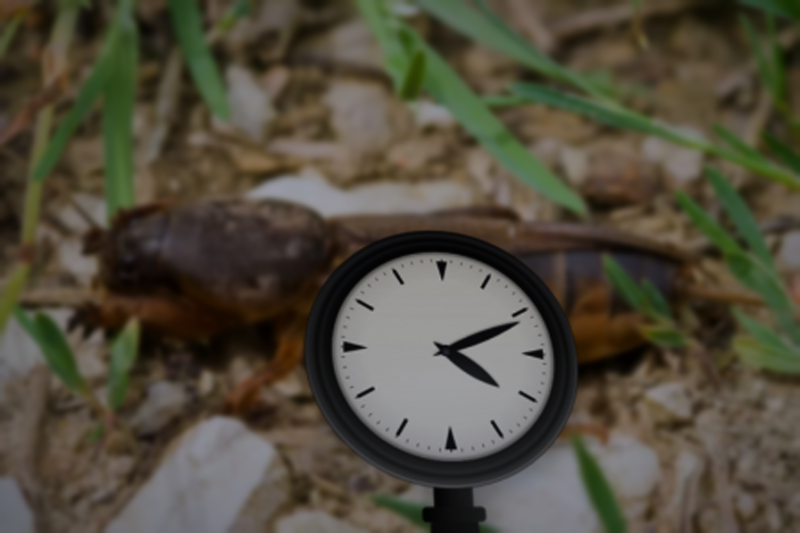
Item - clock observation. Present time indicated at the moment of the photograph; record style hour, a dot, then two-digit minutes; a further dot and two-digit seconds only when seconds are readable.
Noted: 4.11
